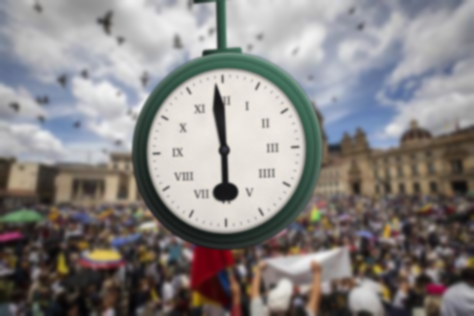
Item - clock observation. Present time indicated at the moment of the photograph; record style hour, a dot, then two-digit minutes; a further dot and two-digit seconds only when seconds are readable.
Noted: 5.59
